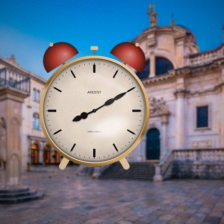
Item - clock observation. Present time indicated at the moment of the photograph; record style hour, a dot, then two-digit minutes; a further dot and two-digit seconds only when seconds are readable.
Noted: 8.10
